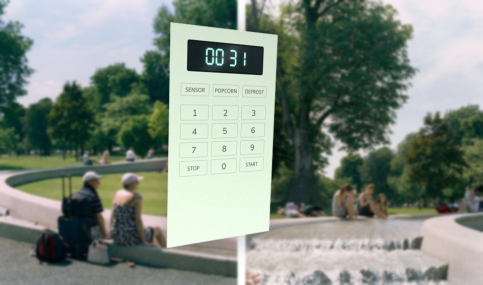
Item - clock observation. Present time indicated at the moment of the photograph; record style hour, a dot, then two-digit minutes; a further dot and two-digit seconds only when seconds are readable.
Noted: 0.31
